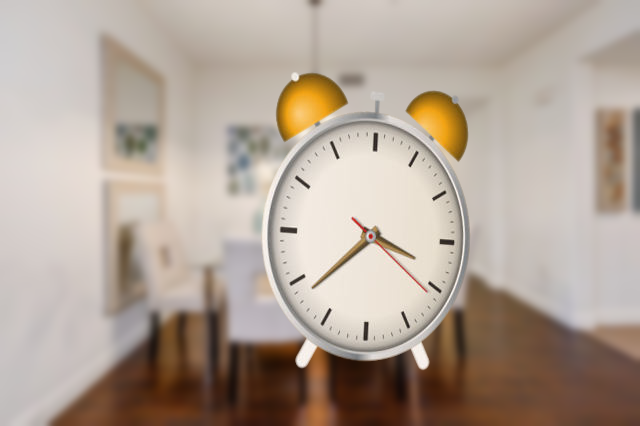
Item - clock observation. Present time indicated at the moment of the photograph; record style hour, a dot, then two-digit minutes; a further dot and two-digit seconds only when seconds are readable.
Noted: 3.38.21
